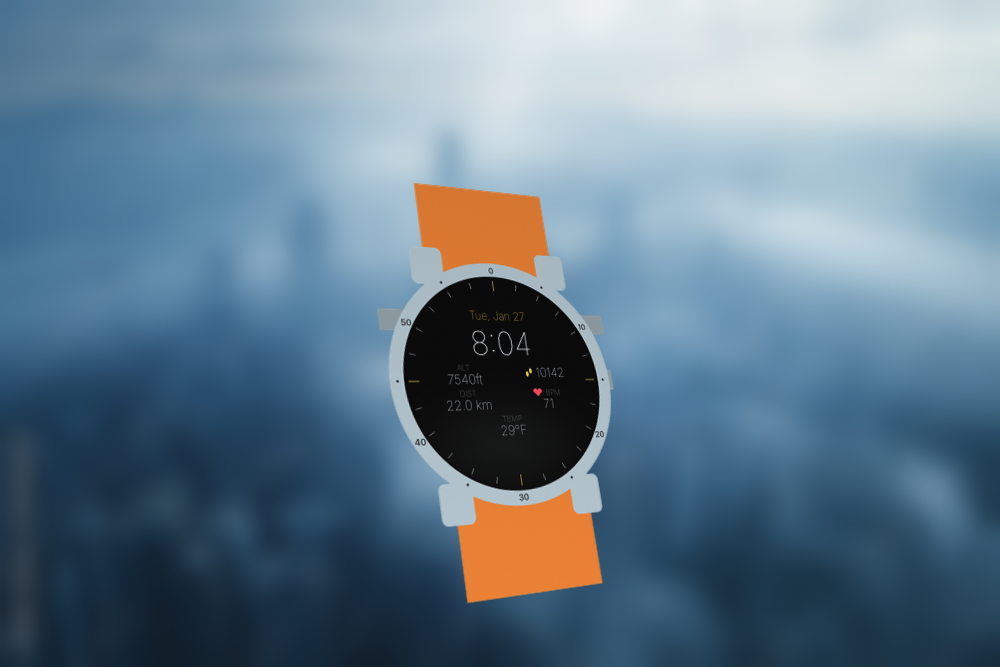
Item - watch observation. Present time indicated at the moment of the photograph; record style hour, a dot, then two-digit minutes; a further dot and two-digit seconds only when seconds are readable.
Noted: 8.04
